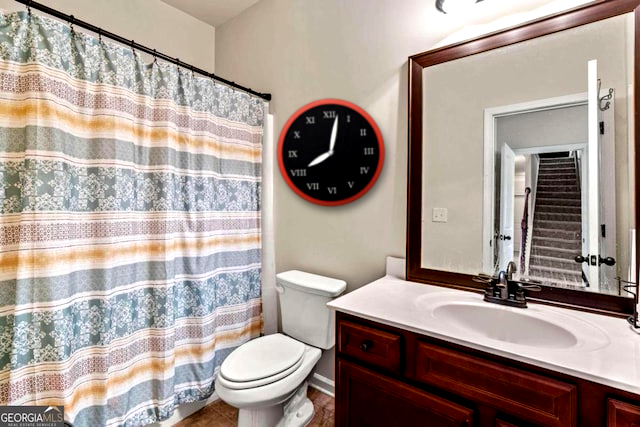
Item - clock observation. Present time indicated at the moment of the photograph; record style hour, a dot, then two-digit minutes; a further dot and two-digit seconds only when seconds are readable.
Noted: 8.02
